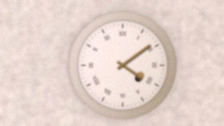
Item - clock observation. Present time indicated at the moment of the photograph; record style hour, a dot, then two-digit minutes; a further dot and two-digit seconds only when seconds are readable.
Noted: 4.09
